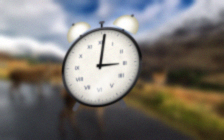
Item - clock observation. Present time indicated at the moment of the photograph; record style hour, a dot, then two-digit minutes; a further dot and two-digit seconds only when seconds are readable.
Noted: 3.01
